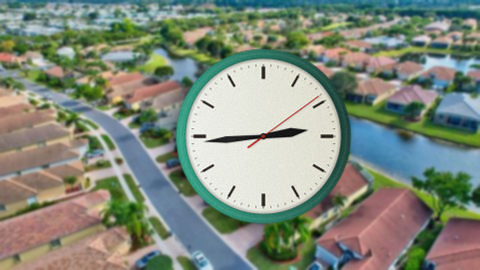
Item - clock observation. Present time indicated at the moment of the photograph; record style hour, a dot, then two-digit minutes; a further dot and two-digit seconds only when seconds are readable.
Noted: 2.44.09
